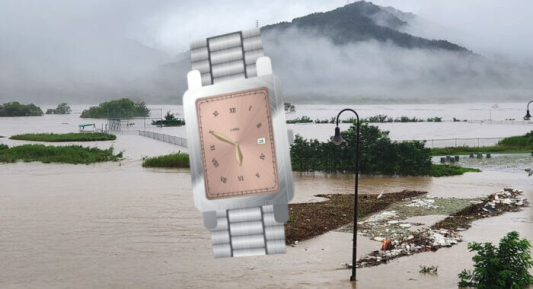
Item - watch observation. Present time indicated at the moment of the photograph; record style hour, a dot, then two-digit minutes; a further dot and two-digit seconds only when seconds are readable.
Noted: 5.50
